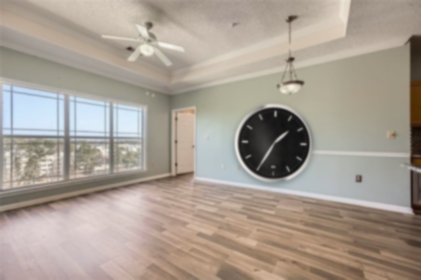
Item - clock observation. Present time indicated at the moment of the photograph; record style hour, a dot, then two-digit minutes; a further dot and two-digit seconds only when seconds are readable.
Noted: 1.35
